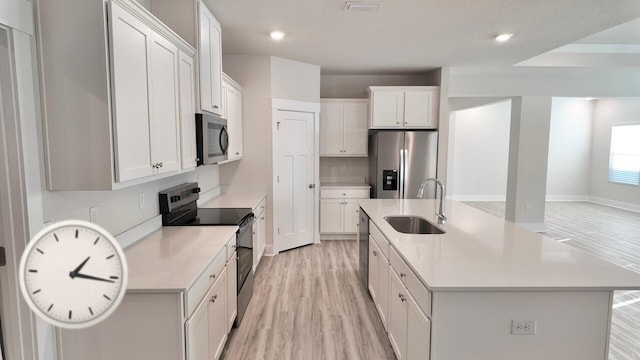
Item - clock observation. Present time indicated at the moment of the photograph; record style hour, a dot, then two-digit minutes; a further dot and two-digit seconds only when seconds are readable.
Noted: 1.16
